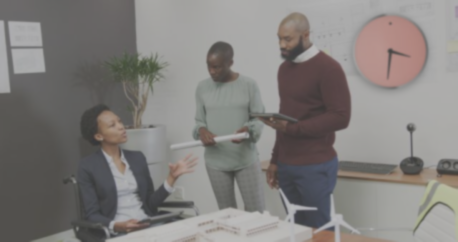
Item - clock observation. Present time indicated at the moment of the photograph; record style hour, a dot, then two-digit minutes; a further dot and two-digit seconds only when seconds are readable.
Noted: 3.31
